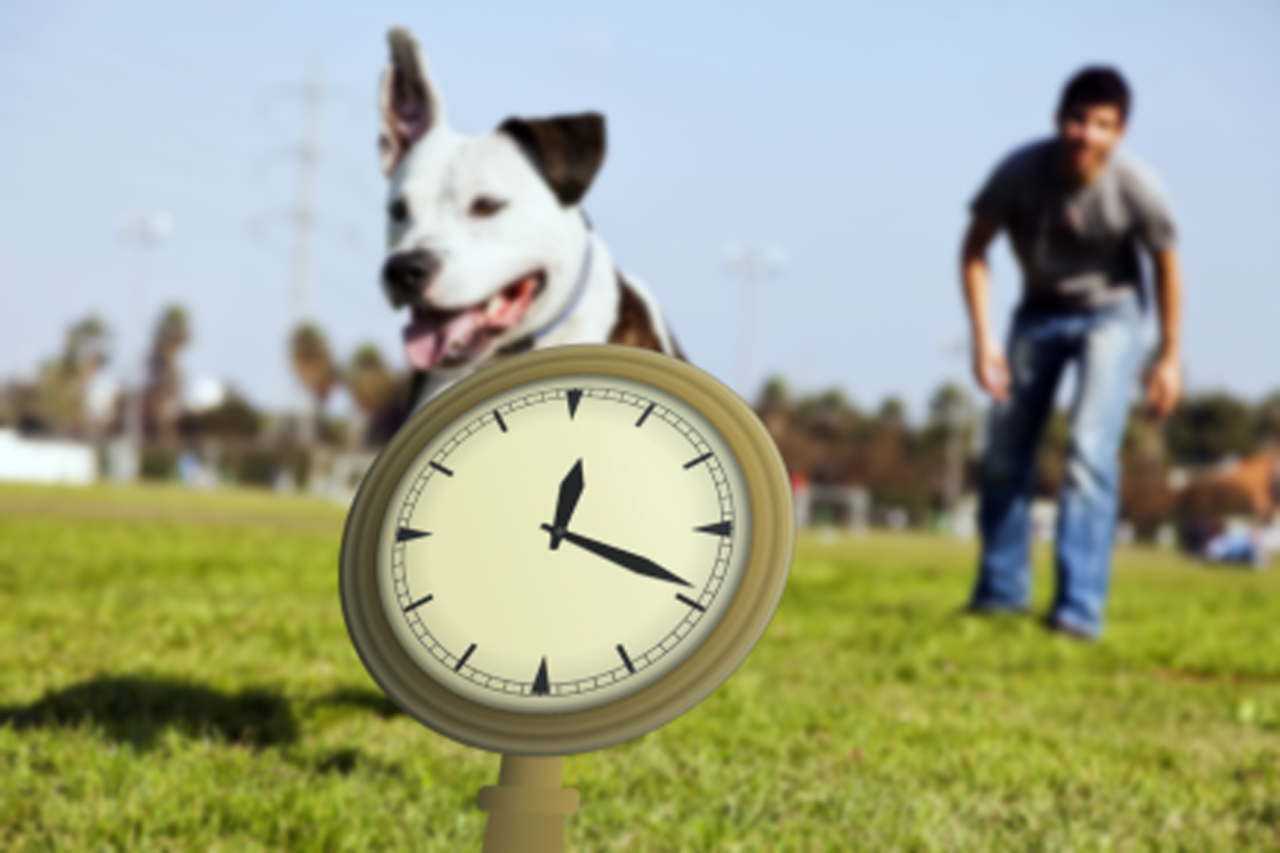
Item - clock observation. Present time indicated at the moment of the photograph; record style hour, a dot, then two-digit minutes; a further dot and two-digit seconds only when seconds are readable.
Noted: 12.19
